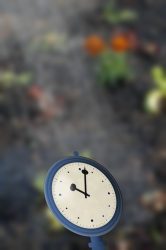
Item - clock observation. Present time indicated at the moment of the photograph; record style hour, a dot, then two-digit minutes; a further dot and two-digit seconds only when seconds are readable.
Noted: 10.02
